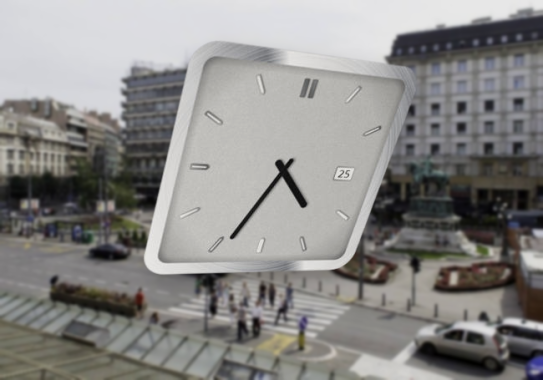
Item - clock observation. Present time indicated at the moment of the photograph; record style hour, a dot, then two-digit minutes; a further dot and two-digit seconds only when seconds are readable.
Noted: 4.34
